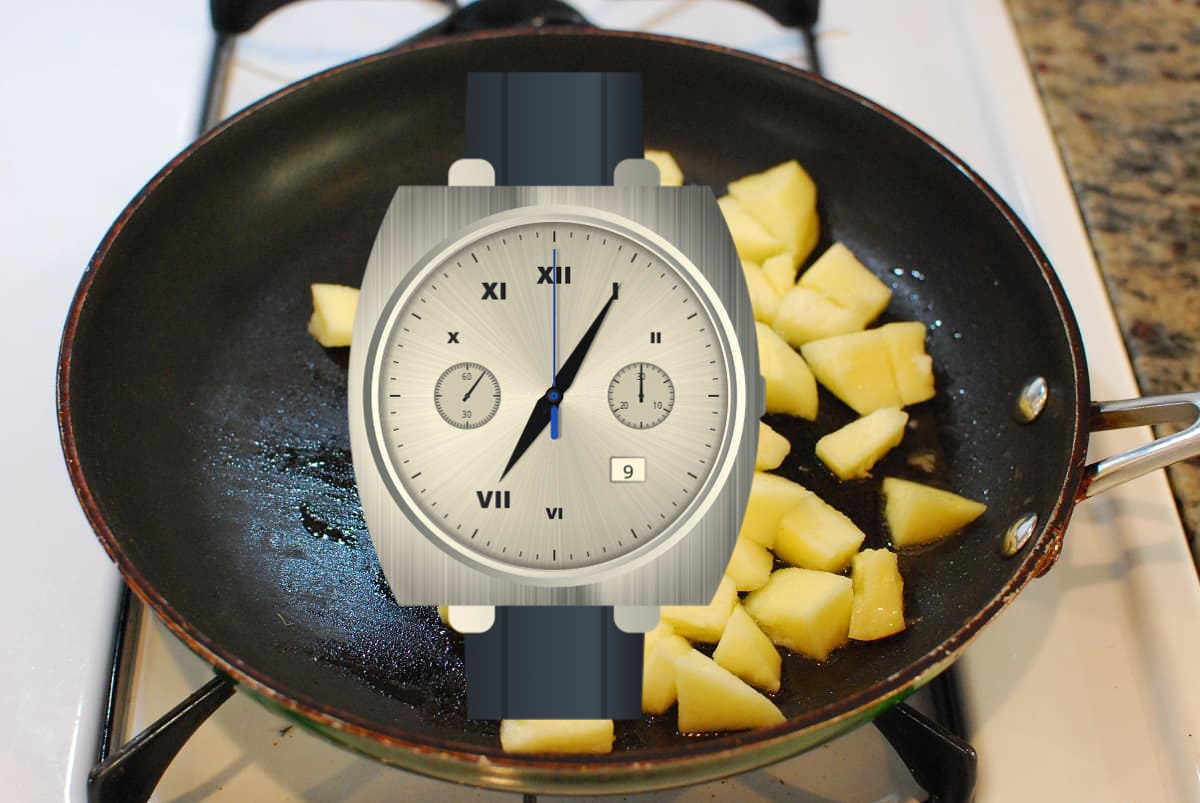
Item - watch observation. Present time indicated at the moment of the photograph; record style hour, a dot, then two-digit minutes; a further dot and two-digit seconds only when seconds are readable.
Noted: 7.05.06
